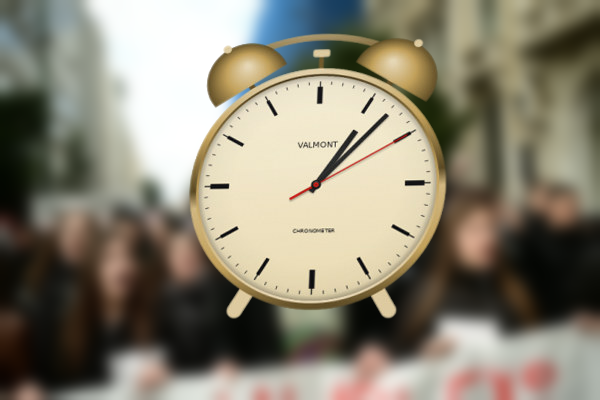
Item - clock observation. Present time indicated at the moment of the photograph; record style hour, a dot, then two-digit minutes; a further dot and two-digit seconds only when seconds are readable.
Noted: 1.07.10
